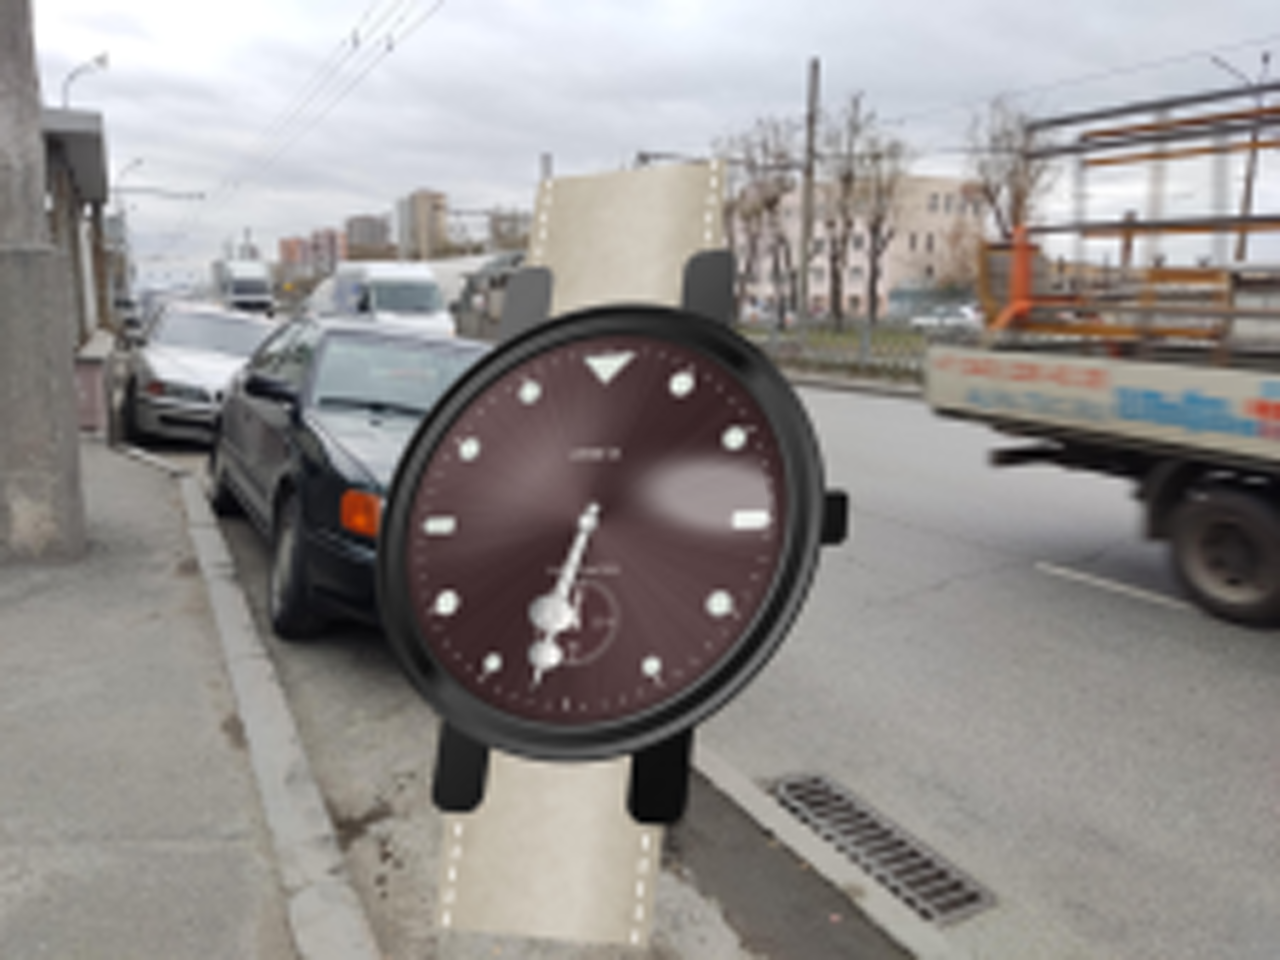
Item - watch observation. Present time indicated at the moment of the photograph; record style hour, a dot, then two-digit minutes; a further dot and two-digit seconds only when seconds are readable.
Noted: 6.32
